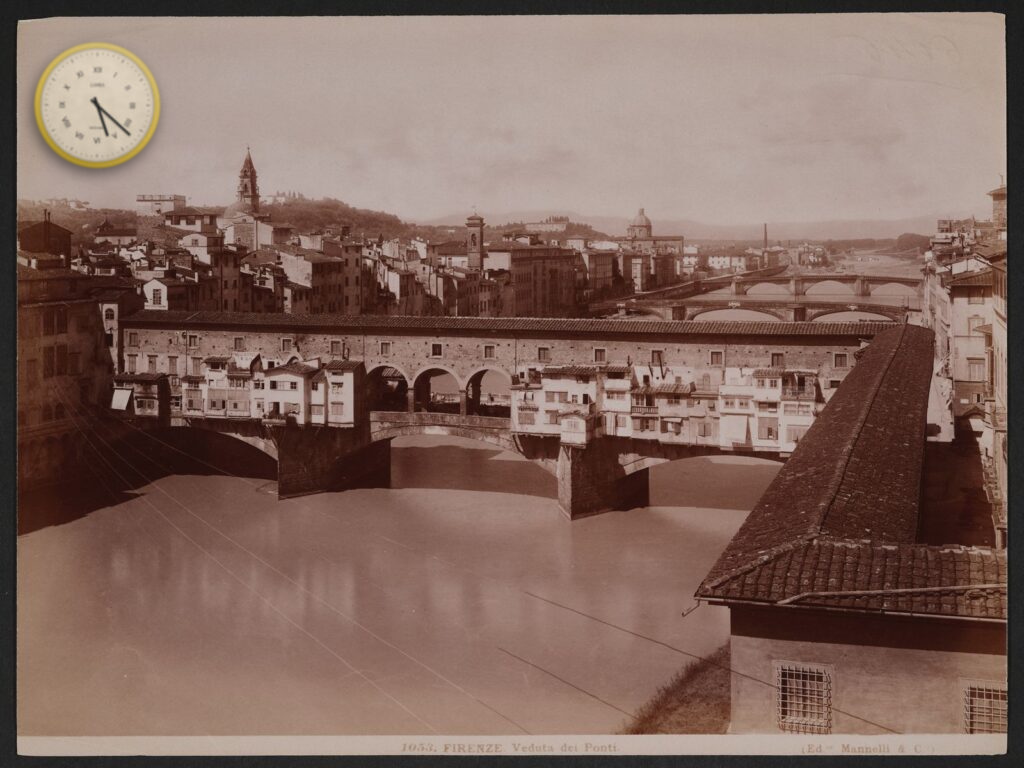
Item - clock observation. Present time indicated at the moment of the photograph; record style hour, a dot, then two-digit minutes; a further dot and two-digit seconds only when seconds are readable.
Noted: 5.22
